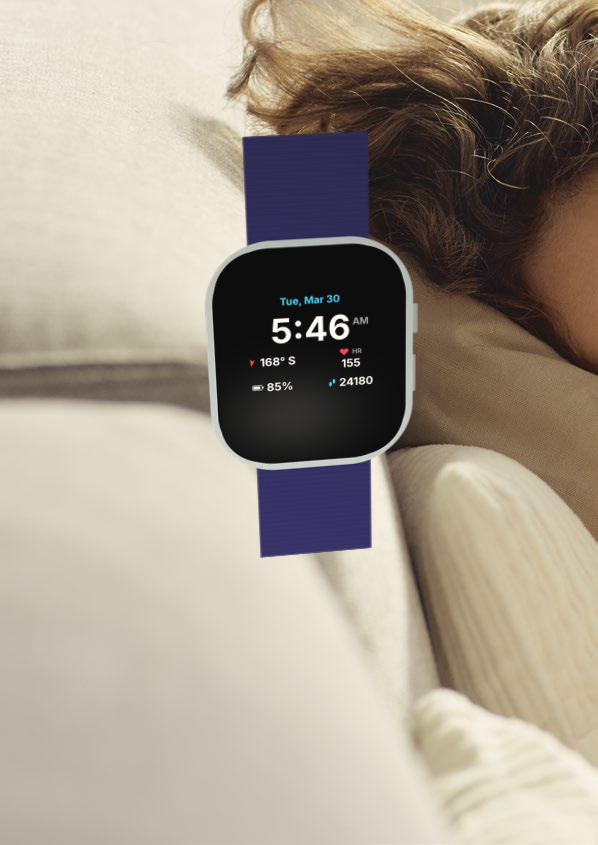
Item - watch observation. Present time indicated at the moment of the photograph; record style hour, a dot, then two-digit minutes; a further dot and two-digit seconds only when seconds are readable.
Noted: 5.46
